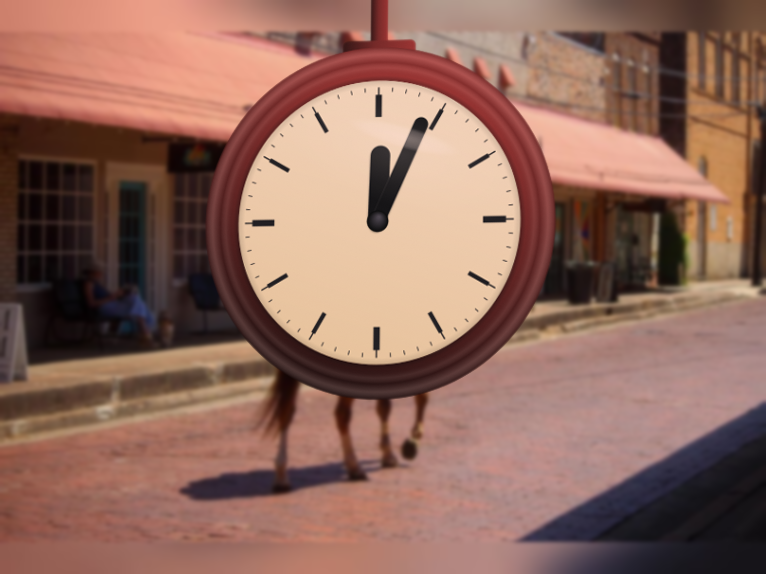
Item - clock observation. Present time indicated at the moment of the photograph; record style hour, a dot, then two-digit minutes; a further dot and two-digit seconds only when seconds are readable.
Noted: 12.04
